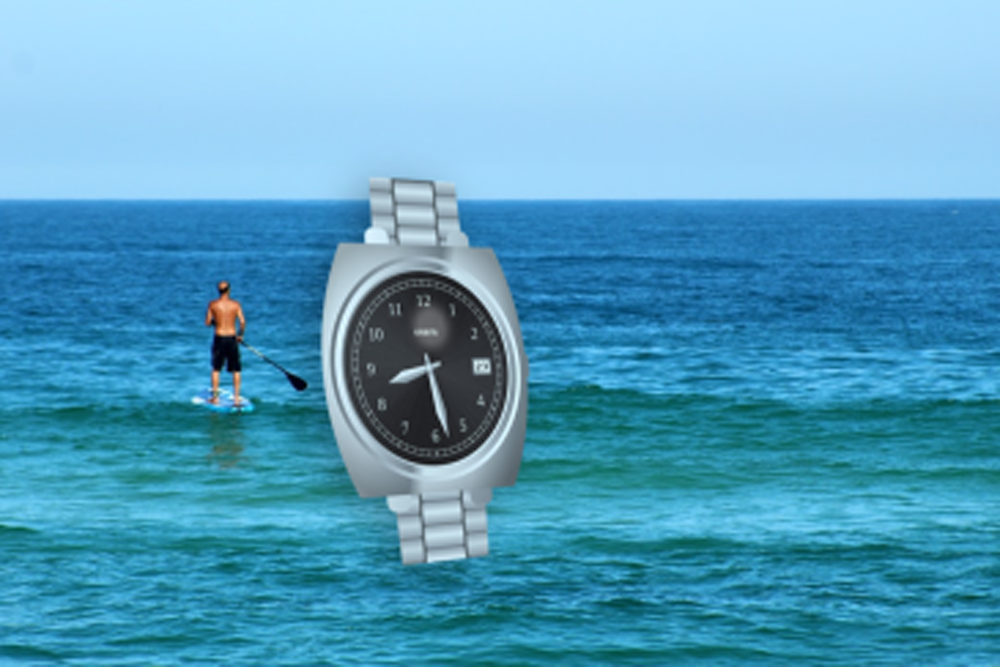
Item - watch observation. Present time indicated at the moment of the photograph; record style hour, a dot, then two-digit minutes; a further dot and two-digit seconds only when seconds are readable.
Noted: 8.28
